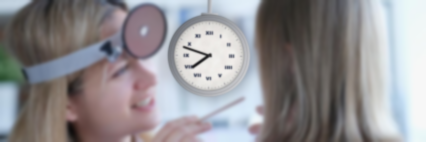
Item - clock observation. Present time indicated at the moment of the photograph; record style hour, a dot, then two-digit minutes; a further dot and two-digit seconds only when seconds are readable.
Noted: 7.48
